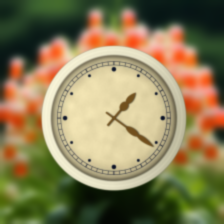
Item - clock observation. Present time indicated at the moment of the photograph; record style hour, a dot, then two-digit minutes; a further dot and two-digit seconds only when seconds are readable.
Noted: 1.21
